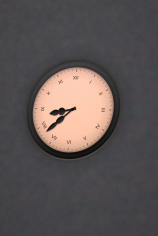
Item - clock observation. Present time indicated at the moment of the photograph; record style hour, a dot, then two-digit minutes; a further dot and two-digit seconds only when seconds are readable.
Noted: 8.38
